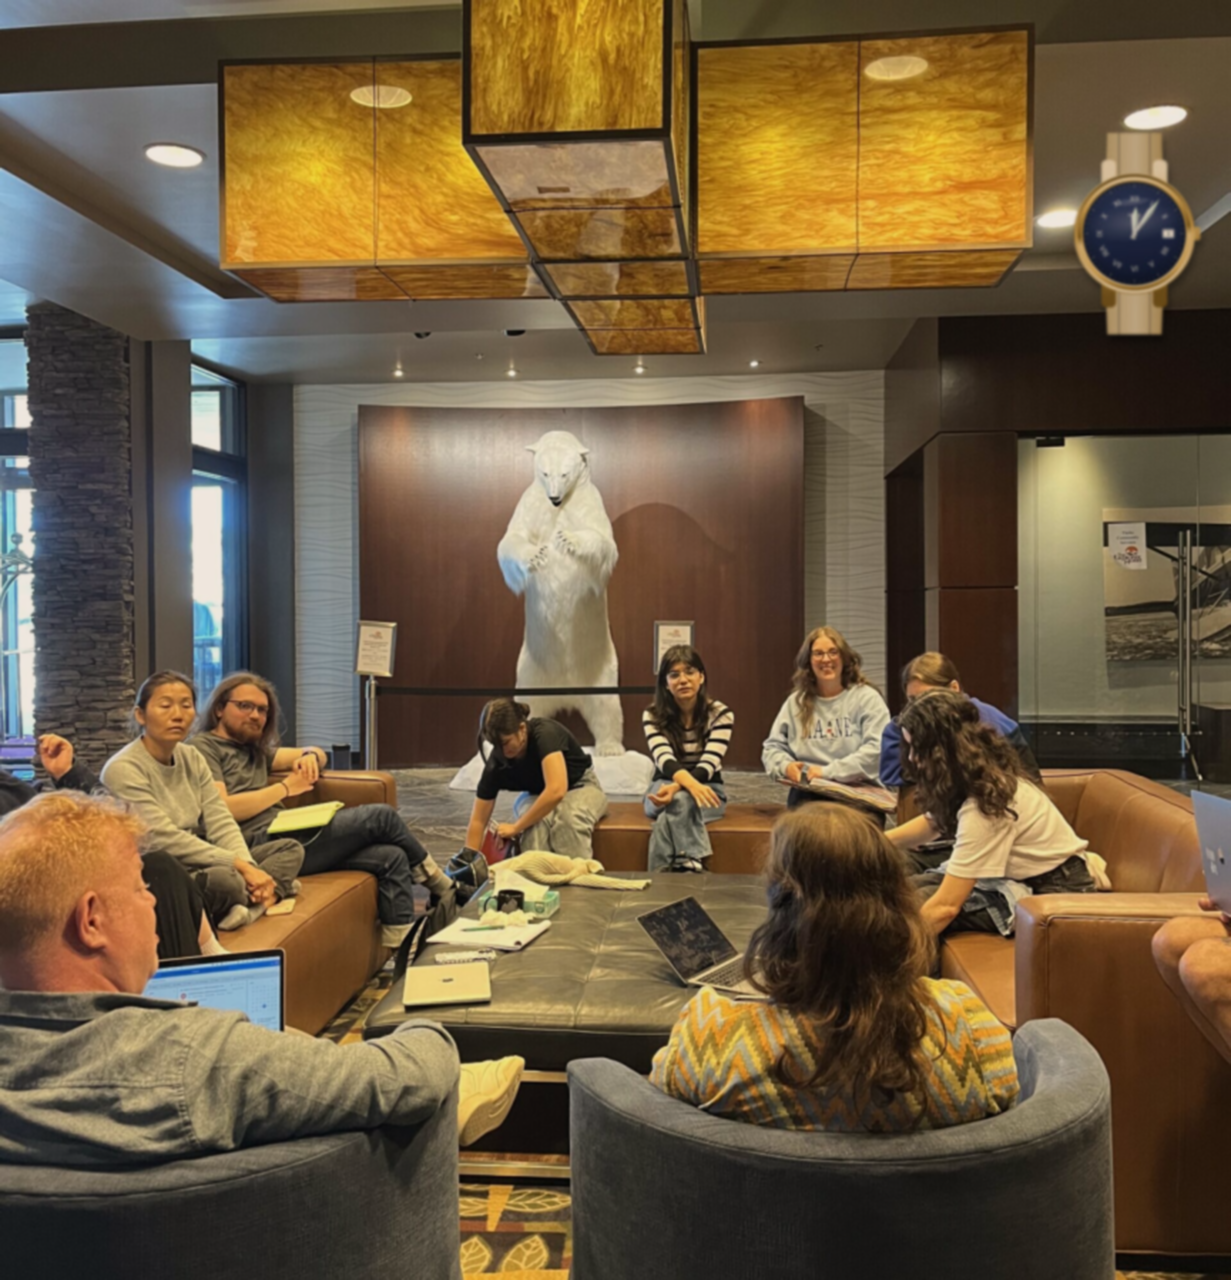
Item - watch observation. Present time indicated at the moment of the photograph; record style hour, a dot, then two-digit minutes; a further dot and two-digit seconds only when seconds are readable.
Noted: 12.06
